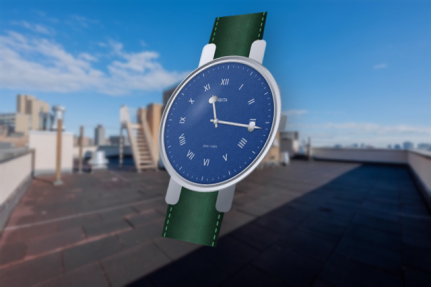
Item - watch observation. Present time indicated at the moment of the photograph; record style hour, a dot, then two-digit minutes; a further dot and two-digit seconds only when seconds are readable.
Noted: 11.16
